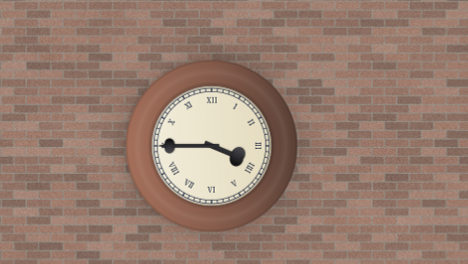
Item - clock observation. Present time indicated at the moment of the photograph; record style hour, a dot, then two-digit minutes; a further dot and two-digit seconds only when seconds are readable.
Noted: 3.45
